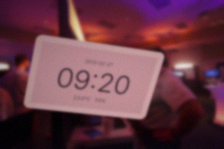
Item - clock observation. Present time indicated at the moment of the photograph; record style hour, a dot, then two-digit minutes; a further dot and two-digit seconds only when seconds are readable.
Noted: 9.20
